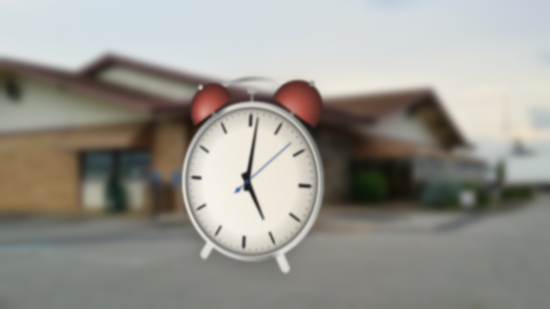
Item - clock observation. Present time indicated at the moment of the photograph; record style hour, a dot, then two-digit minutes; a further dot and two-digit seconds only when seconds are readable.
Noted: 5.01.08
